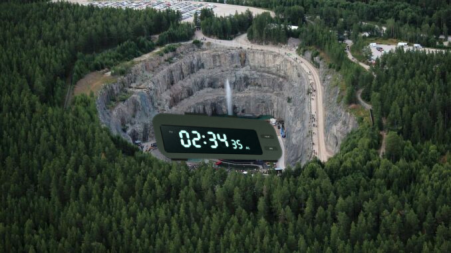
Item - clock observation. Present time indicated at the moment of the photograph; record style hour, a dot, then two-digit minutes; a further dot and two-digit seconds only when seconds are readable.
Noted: 2.34.35
